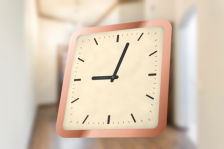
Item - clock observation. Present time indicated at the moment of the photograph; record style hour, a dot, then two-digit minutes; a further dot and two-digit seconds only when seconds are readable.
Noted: 9.03
